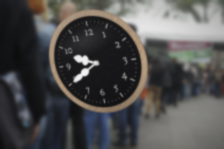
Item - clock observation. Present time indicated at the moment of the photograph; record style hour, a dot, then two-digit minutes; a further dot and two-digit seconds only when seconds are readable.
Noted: 9.40
